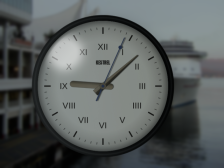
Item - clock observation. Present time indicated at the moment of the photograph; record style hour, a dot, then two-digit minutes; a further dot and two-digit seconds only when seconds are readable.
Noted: 9.08.04
